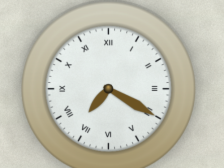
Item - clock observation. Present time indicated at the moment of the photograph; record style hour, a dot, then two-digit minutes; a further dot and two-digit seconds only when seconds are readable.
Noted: 7.20
